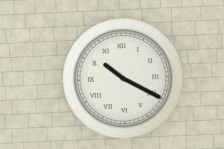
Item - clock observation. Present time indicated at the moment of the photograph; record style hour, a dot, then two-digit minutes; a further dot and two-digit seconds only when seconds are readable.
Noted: 10.20
